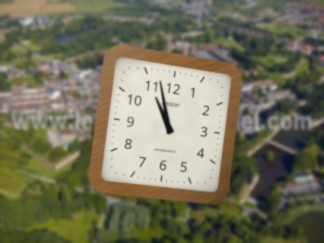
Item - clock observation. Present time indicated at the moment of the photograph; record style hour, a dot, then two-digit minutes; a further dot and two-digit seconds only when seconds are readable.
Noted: 10.57
